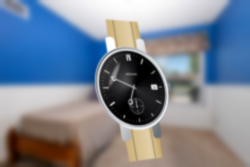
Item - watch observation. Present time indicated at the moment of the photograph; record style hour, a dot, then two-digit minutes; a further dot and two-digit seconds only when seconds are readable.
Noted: 6.49
